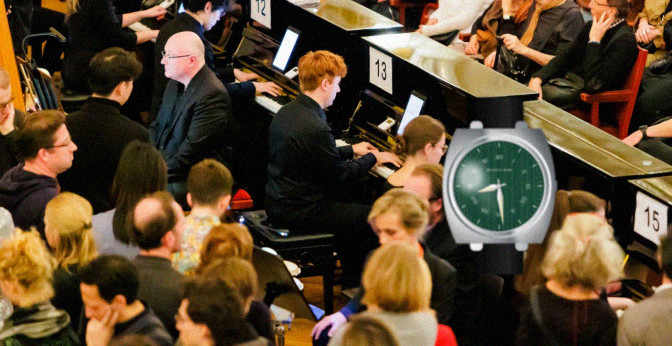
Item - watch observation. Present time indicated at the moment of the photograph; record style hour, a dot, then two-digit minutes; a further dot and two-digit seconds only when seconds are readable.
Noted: 8.29
